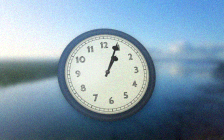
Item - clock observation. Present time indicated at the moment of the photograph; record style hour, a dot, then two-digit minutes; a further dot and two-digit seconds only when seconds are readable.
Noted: 1.04
